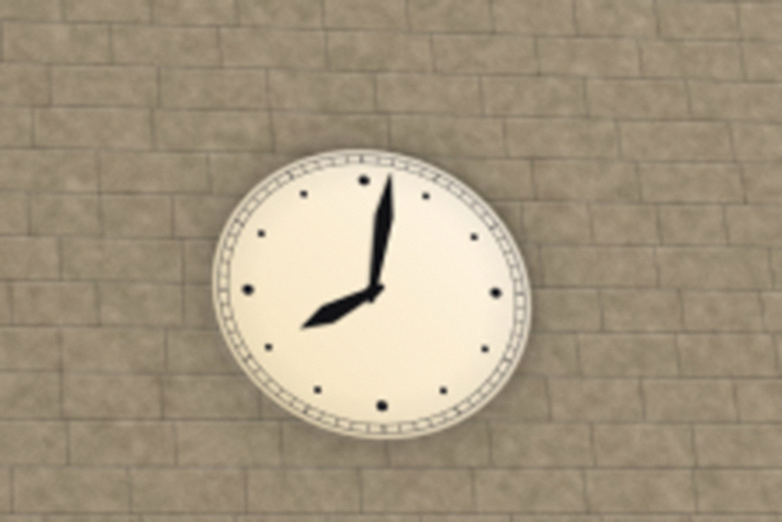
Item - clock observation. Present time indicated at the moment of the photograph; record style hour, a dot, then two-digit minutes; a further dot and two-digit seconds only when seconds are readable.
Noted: 8.02
